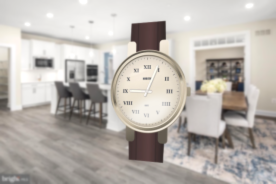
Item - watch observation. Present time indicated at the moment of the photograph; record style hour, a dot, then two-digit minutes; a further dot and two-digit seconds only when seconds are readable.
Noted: 9.04
